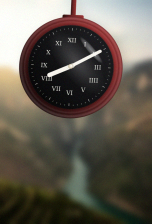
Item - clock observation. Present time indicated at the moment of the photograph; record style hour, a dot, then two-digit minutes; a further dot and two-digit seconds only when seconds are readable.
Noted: 8.10
